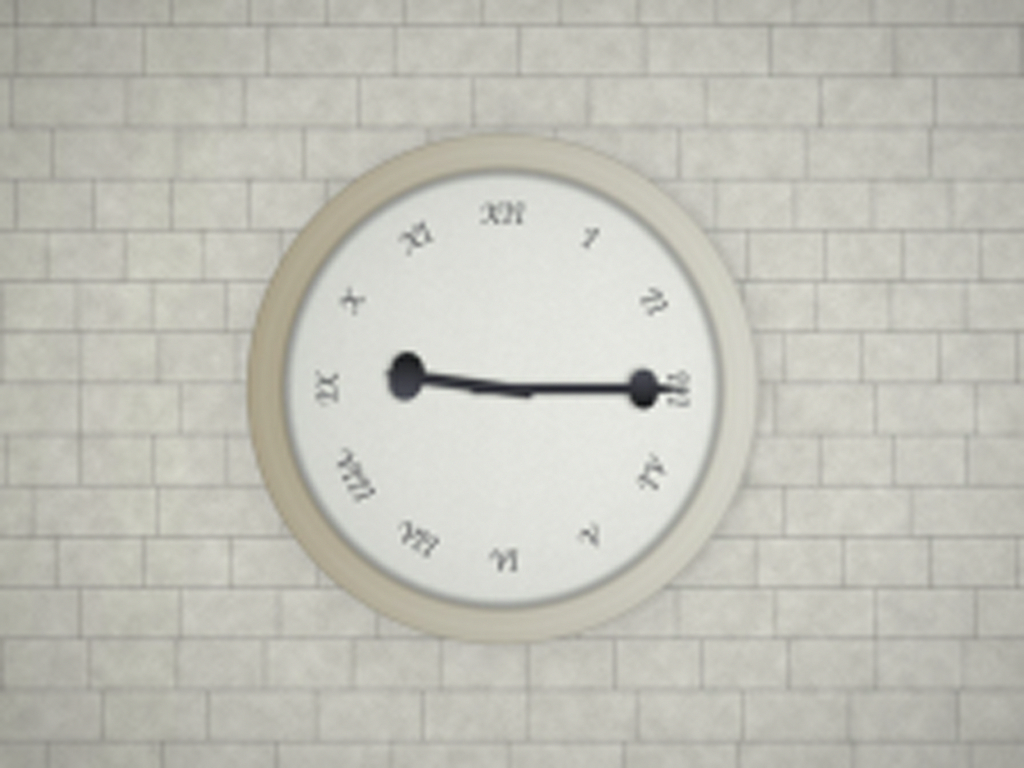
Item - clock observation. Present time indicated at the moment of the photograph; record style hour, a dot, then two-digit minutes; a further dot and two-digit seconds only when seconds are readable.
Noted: 9.15
